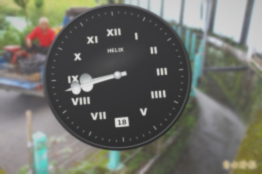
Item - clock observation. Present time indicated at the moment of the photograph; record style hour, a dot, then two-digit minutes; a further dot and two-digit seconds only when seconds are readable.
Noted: 8.43
